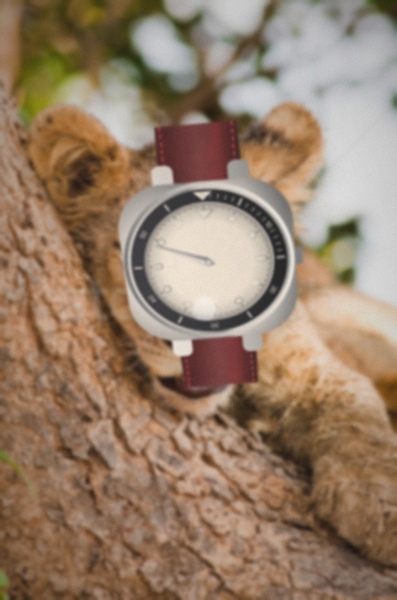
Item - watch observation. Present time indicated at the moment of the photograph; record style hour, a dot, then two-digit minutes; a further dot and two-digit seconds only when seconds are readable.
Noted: 9.49
